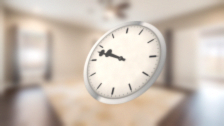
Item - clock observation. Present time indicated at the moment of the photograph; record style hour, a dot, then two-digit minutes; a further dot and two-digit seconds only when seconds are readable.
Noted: 9.48
